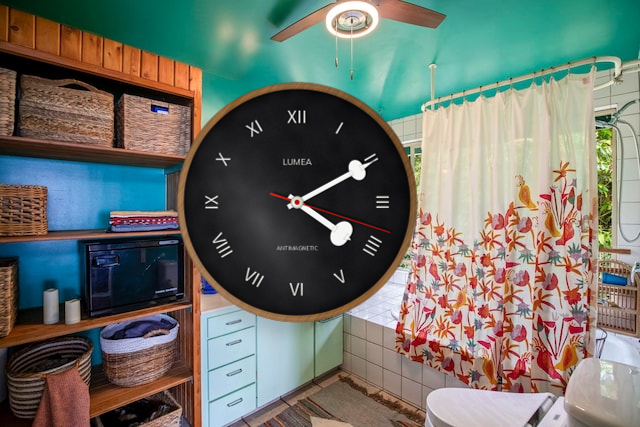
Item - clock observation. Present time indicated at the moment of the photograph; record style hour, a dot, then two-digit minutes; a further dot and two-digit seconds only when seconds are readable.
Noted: 4.10.18
